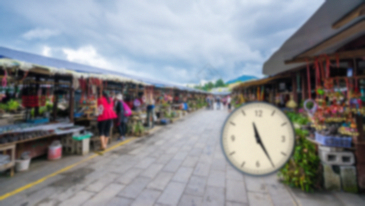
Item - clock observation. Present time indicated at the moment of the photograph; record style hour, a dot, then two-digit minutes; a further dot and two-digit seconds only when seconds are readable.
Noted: 11.25
